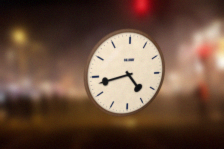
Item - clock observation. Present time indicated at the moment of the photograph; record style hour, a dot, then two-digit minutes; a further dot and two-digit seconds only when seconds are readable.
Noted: 4.43
